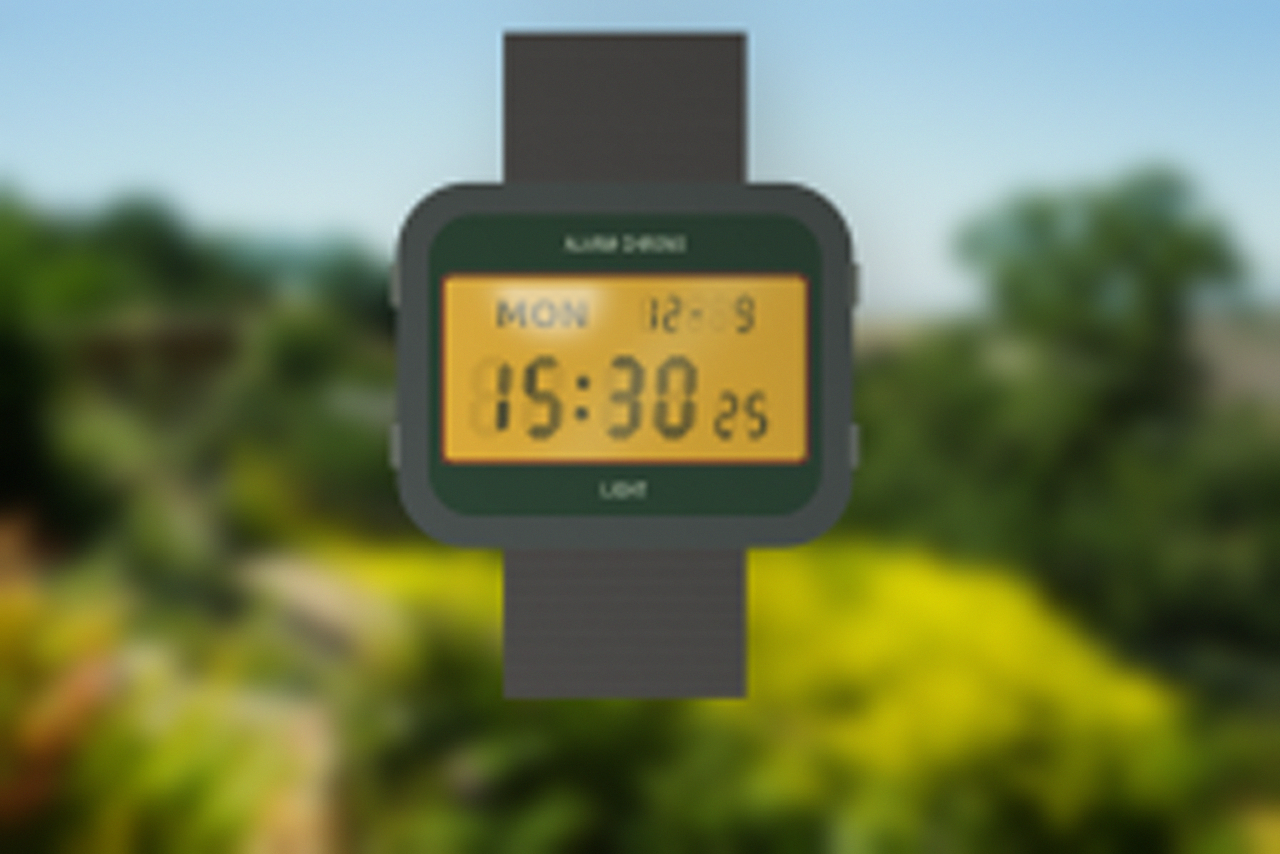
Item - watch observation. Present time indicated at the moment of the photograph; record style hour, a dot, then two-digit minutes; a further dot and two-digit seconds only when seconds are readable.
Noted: 15.30.25
